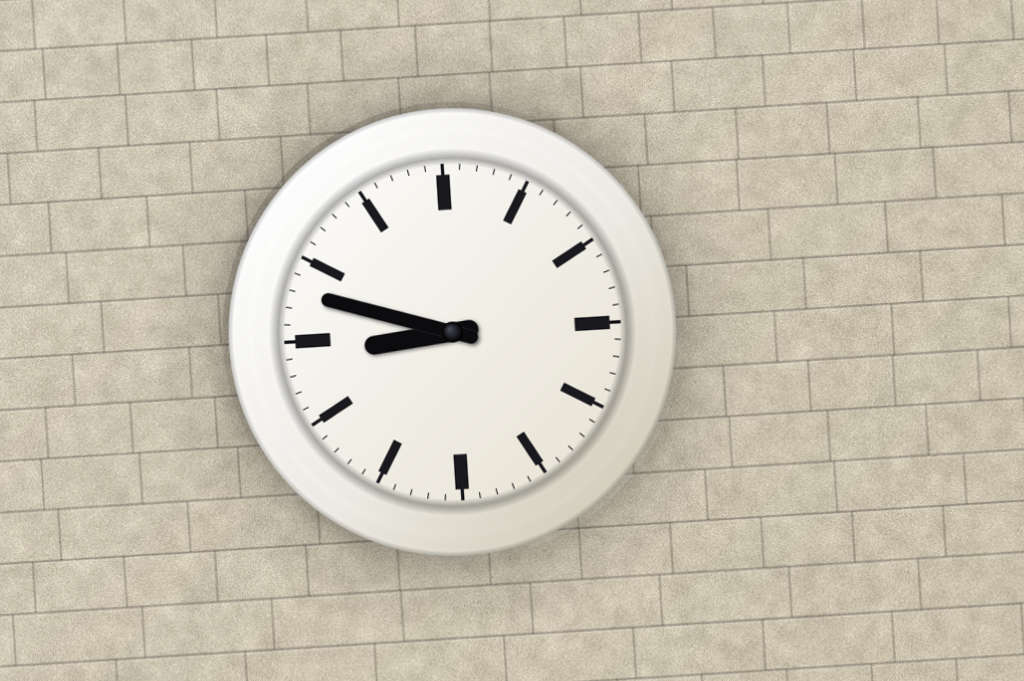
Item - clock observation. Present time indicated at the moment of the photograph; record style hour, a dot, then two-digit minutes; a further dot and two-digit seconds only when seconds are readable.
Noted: 8.48
